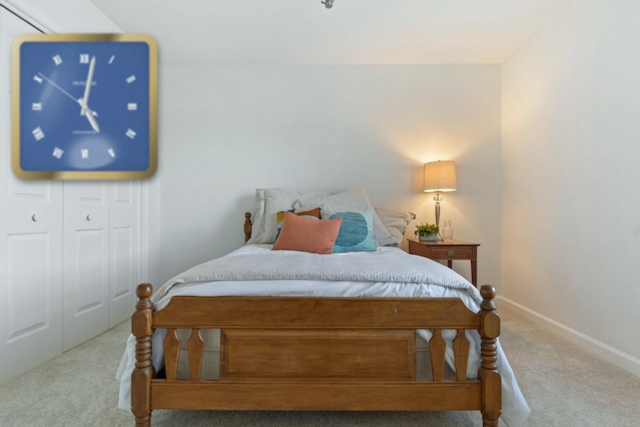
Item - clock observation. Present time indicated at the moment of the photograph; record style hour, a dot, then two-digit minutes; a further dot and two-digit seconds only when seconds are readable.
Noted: 5.01.51
